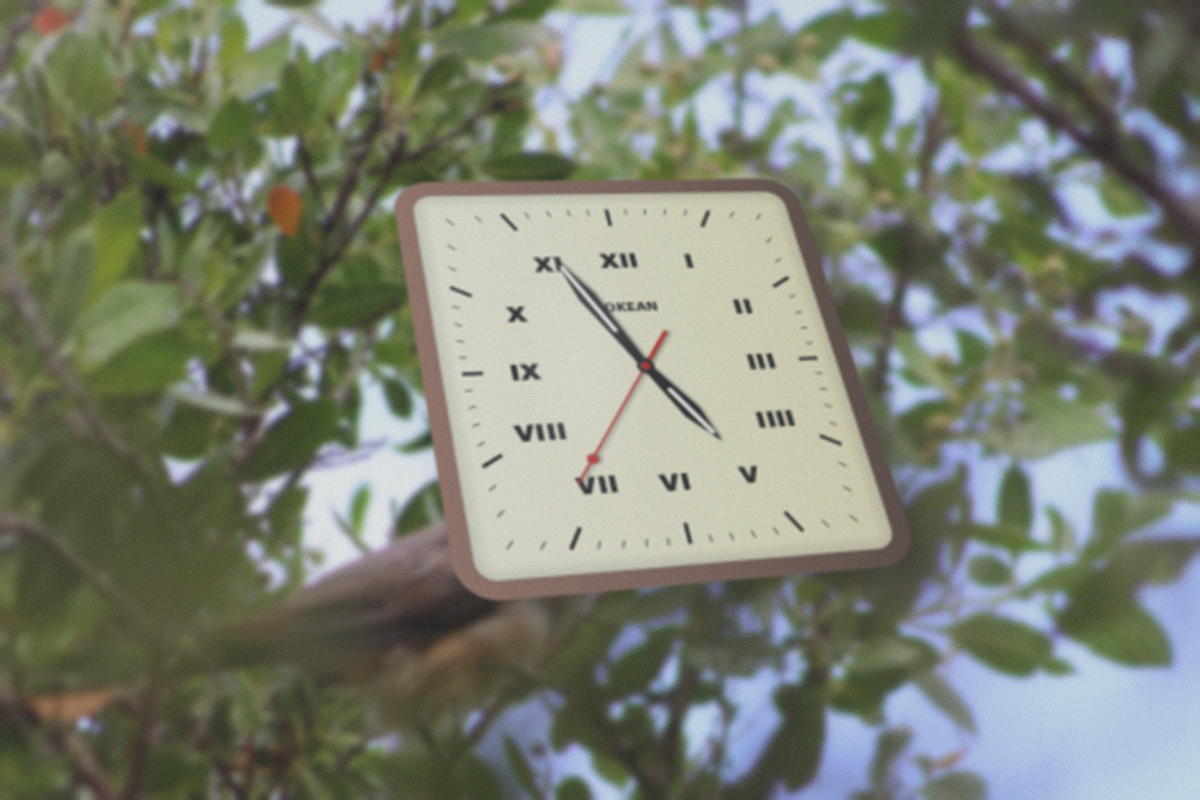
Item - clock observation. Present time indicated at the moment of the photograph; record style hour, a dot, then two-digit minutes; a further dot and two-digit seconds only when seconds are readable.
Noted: 4.55.36
